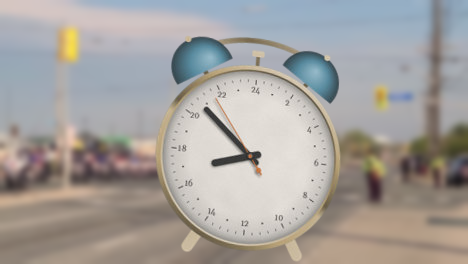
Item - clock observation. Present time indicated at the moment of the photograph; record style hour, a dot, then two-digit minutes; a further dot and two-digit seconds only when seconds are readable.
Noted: 16.51.54
